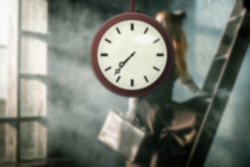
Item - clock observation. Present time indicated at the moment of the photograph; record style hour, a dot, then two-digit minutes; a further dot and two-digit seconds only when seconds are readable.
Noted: 7.37
